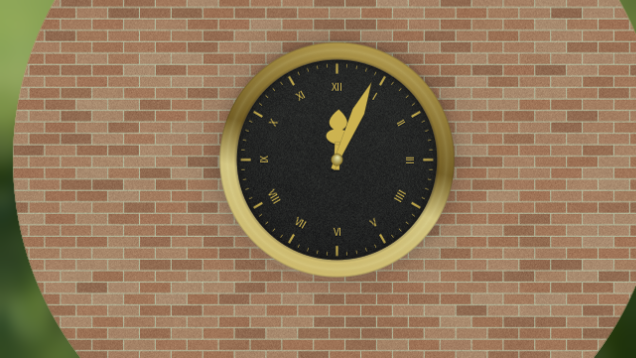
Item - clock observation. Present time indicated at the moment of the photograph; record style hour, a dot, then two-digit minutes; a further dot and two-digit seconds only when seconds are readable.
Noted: 12.04
